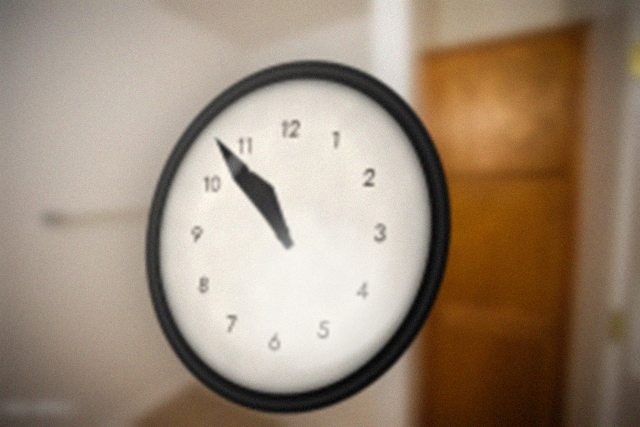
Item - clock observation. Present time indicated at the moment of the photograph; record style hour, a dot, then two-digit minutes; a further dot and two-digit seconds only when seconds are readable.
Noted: 10.53
